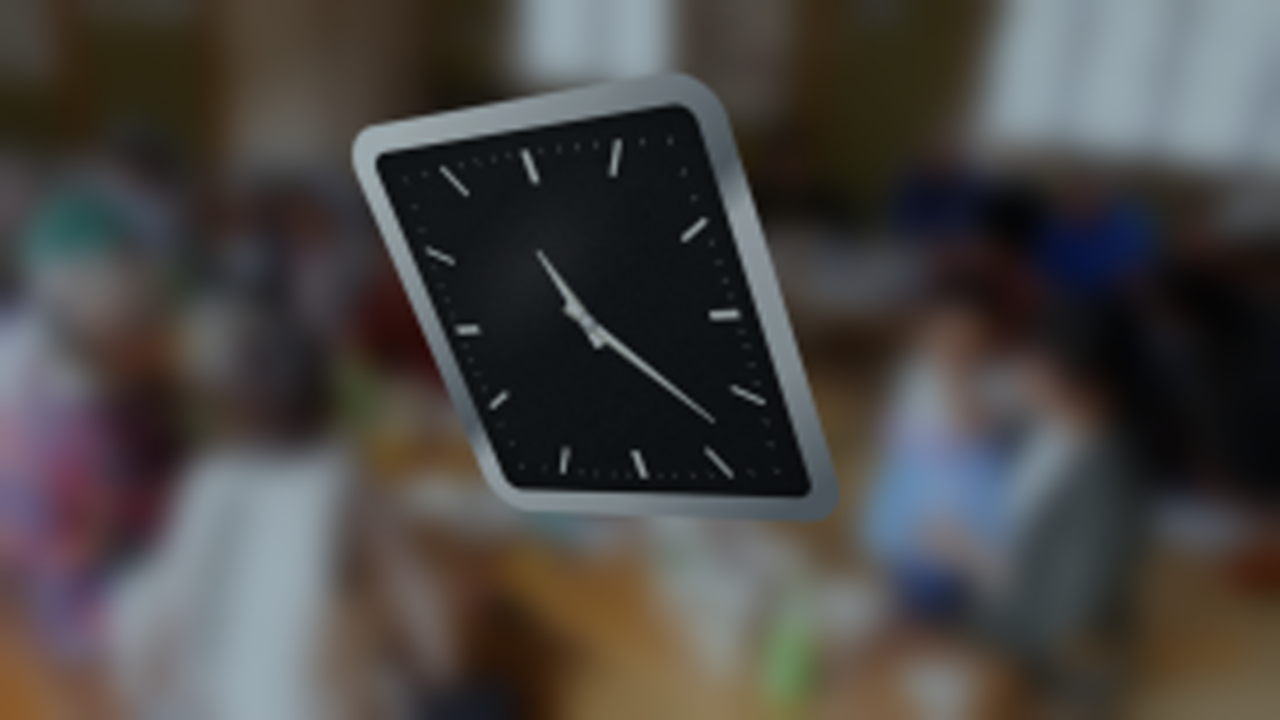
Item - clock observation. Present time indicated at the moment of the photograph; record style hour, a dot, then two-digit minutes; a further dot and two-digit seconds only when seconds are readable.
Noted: 11.23
